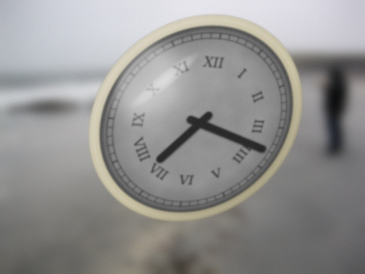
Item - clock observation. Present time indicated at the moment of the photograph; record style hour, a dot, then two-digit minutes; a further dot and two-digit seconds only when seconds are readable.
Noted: 7.18
